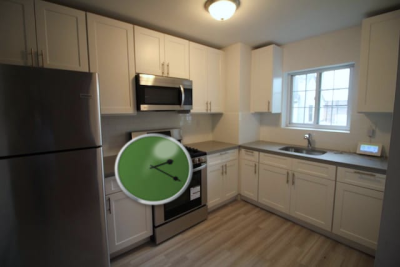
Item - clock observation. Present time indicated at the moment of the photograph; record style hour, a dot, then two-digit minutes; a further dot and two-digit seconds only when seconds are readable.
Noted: 2.20
